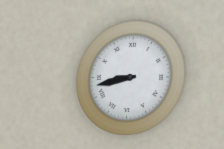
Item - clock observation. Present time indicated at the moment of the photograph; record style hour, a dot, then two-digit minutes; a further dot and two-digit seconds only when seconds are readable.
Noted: 8.43
